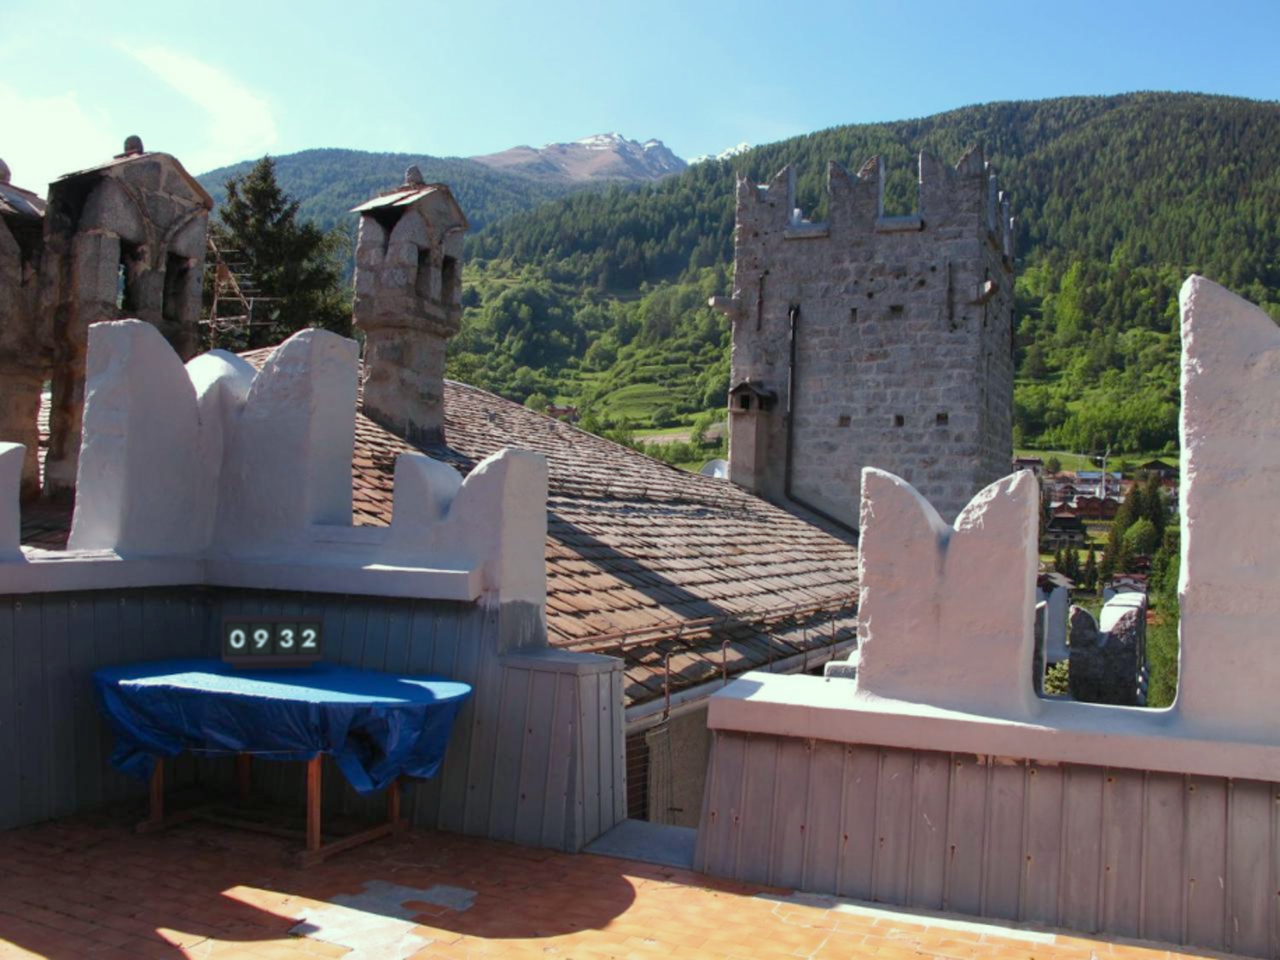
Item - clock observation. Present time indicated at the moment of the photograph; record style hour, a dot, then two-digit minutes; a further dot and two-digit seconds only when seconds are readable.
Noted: 9.32
